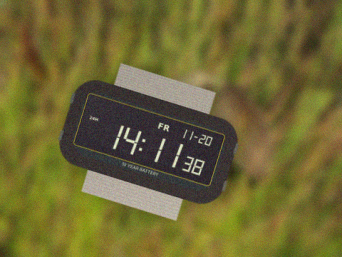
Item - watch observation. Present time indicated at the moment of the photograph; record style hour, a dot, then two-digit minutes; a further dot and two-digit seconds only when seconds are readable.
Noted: 14.11.38
